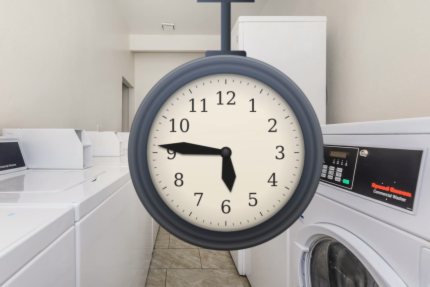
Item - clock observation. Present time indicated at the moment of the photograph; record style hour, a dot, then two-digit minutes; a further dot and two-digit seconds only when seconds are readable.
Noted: 5.46
